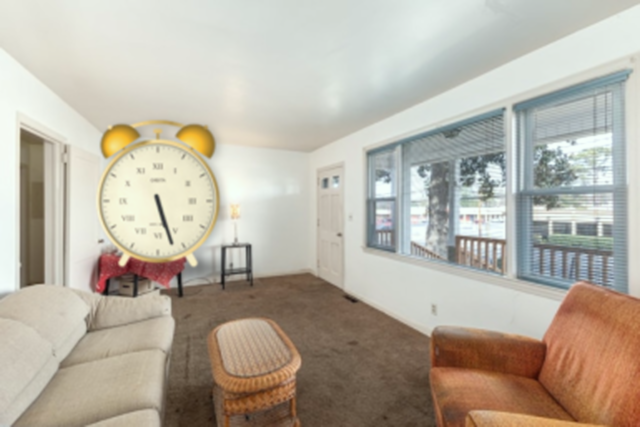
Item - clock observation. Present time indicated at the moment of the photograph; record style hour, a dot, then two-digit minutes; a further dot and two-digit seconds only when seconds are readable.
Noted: 5.27
